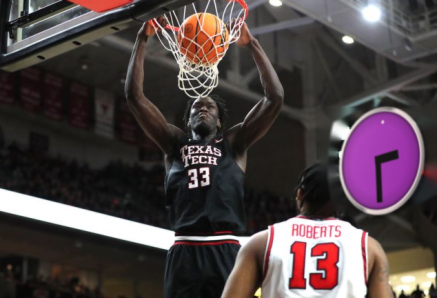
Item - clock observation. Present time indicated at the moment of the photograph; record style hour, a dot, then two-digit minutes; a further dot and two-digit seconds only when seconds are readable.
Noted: 2.28
